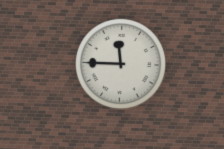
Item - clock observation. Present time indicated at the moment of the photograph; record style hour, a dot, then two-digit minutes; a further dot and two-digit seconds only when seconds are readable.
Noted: 11.45
